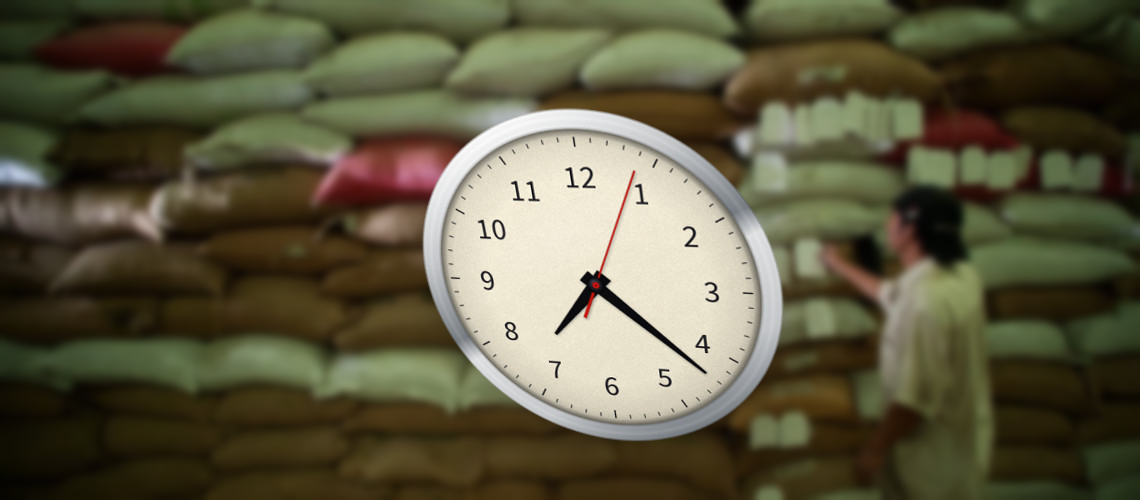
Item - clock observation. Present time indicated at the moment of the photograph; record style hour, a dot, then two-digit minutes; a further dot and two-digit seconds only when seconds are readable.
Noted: 7.22.04
